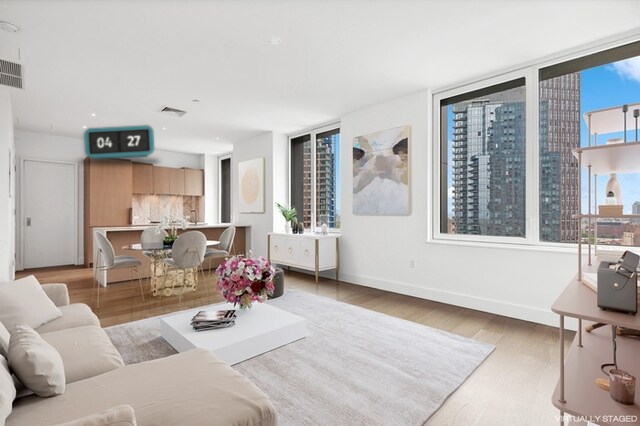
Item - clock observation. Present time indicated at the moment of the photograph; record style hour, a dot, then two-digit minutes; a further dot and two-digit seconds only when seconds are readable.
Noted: 4.27
